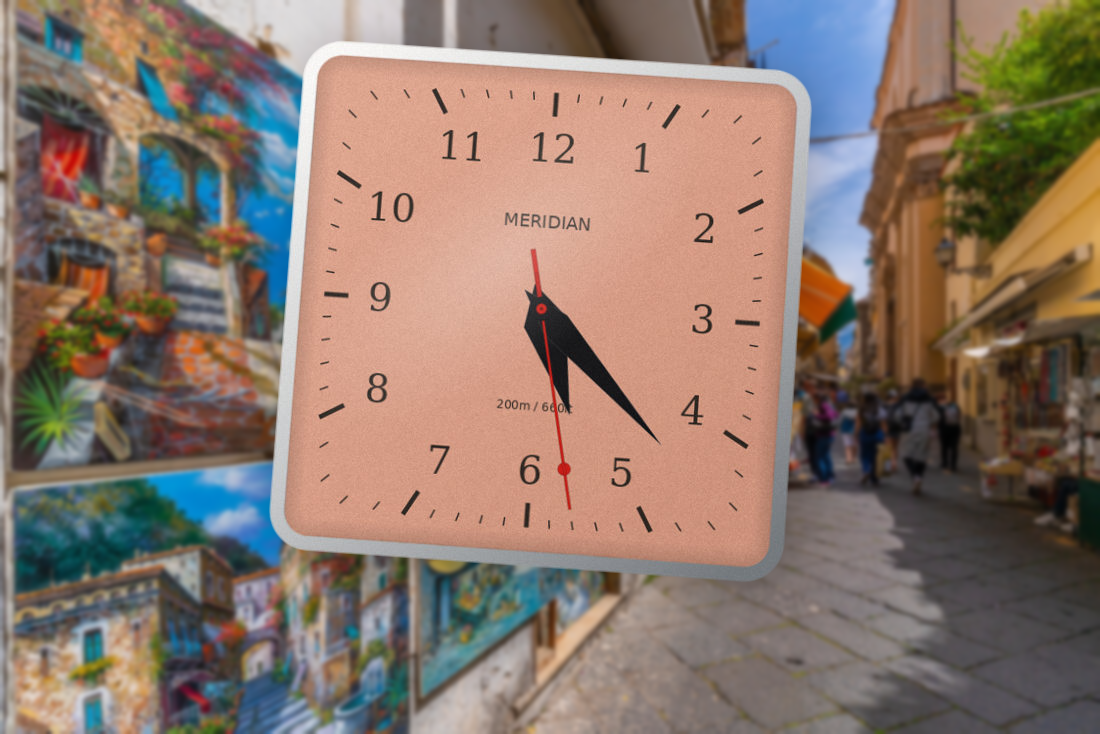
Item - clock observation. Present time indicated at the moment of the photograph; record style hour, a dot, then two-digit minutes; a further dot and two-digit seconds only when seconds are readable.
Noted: 5.22.28
